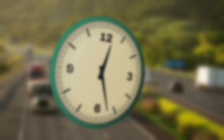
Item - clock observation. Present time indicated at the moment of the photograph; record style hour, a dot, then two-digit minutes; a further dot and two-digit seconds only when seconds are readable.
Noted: 12.27
